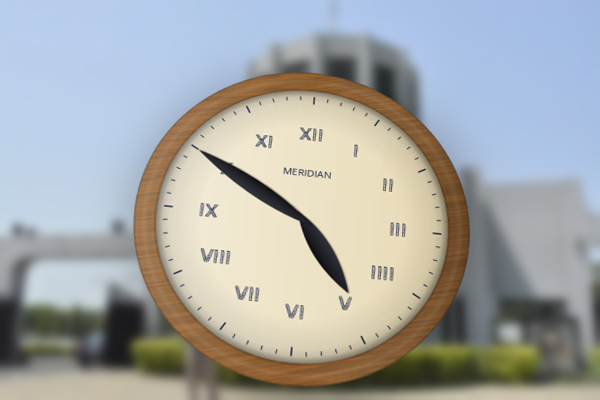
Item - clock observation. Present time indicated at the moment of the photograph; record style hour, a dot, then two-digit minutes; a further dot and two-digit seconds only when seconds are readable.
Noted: 4.50
